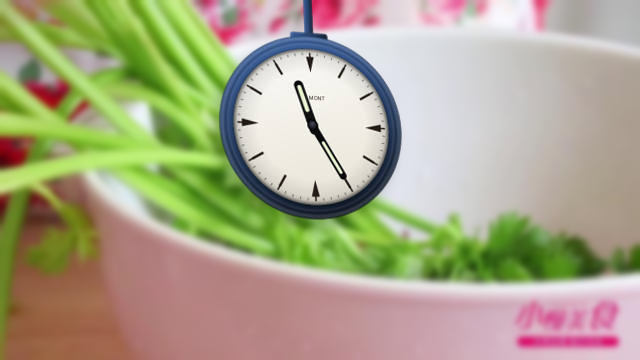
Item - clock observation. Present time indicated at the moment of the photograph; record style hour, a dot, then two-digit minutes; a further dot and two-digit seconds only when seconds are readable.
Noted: 11.25
